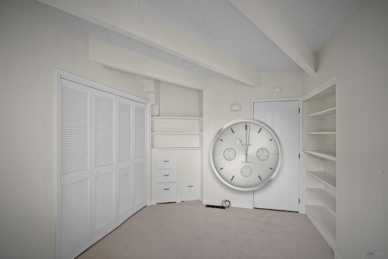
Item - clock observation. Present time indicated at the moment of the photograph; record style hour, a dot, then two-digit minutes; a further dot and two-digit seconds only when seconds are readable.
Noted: 11.01
